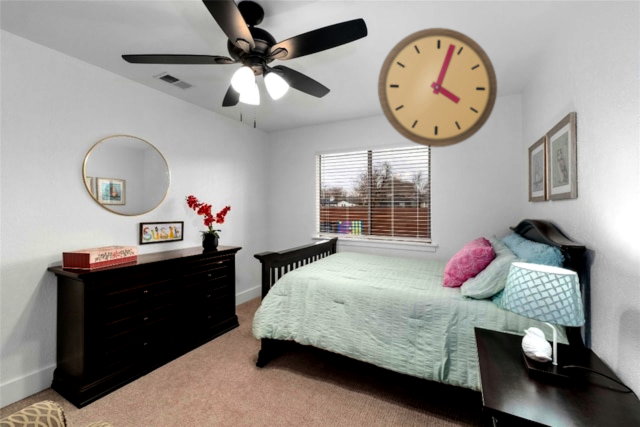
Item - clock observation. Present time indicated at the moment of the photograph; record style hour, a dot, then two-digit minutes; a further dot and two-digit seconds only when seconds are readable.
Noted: 4.03
